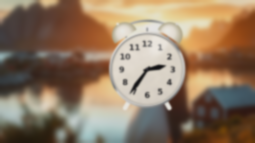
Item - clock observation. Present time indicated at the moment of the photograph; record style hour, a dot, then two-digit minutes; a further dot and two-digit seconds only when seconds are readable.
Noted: 2.36
